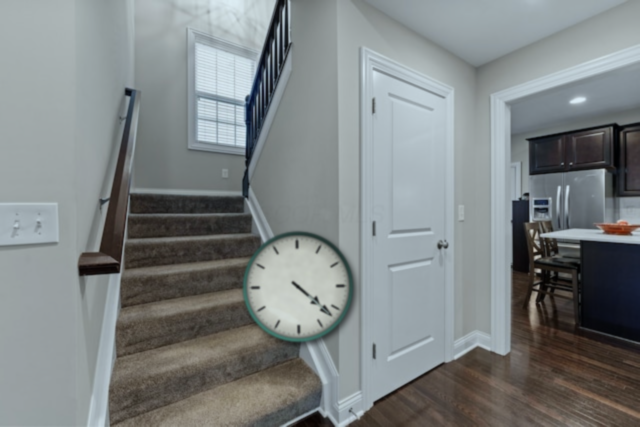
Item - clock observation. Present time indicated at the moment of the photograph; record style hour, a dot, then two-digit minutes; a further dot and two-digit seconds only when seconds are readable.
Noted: 4.22
